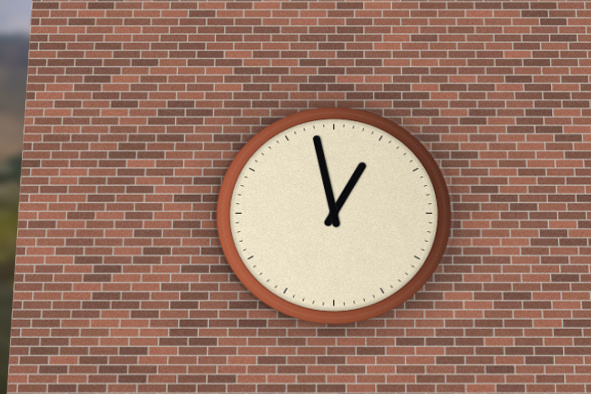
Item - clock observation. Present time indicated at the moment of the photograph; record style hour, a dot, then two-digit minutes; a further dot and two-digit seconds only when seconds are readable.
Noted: 12.58
